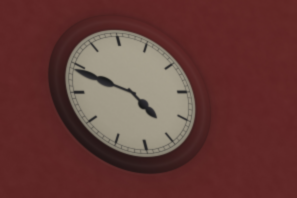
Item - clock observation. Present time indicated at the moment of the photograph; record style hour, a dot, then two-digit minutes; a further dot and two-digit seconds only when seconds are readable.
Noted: 4.49
